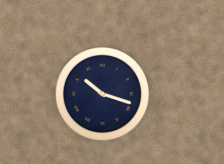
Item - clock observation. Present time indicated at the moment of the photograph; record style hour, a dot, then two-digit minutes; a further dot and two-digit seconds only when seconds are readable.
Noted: 10.18
